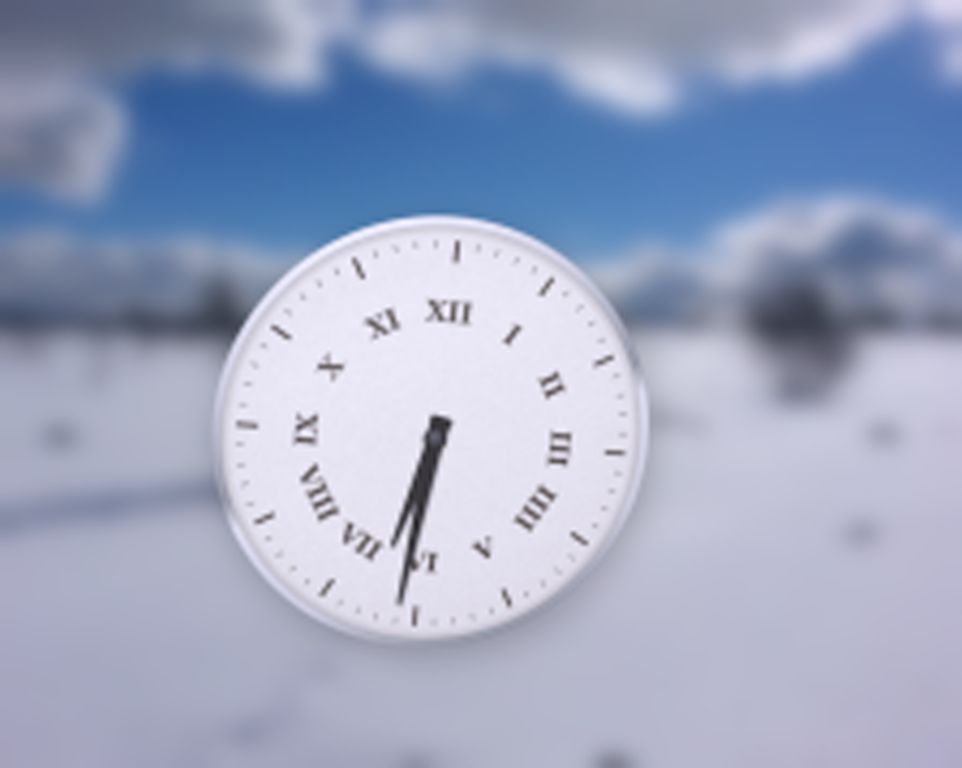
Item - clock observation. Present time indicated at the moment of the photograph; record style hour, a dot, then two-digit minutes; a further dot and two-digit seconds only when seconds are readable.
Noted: 6.31
